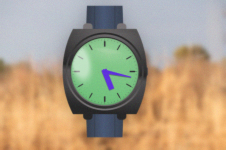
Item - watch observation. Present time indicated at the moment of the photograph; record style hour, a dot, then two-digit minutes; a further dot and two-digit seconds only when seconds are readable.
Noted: 5.17
